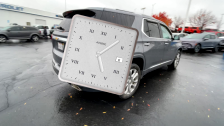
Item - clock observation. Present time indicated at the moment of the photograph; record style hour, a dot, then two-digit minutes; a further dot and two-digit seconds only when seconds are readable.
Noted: 5.07
